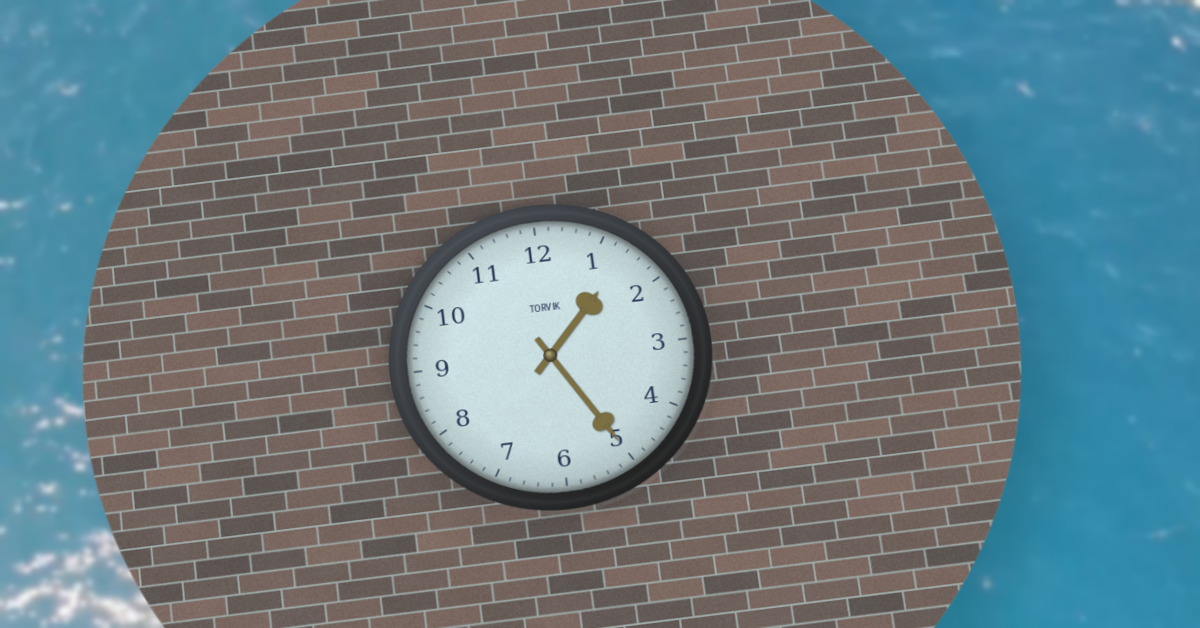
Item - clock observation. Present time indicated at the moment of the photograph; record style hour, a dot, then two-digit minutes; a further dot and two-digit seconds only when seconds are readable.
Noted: 1.25
